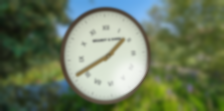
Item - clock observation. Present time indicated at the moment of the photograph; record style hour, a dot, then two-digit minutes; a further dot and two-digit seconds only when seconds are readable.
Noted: 1.41
